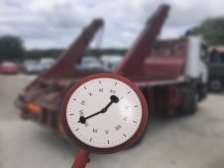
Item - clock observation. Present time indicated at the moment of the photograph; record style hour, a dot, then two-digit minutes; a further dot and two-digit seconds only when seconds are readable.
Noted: 12.37
